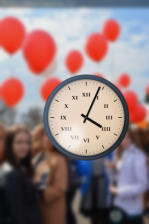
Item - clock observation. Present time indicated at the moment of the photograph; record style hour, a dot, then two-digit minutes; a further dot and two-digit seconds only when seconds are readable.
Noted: 4.04
